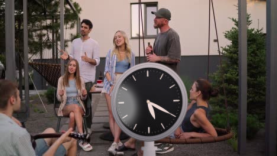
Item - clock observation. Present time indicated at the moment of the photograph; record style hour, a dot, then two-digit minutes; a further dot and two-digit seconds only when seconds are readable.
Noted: 5.20
